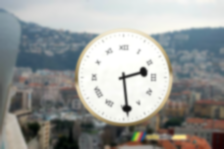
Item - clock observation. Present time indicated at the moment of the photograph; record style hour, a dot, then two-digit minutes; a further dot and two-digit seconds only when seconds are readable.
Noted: 2.29
